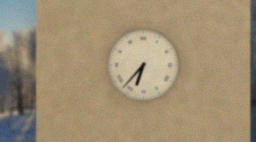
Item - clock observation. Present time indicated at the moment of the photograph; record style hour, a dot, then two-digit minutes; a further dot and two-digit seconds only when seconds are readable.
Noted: 6.37
